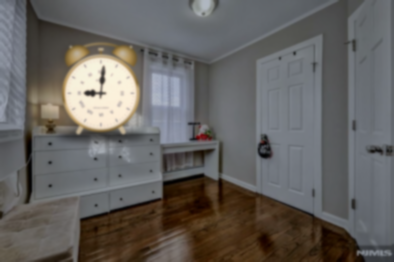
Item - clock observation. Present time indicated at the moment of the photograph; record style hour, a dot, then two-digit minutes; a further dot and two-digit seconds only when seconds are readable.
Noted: 9.01
